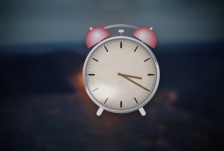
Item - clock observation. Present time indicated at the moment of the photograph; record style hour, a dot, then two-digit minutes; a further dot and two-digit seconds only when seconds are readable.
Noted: 3.20
